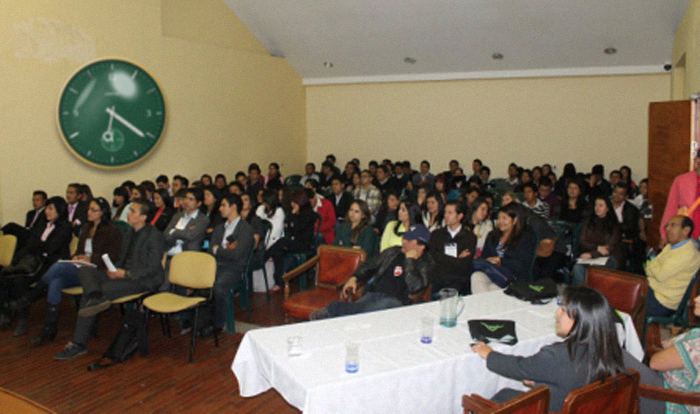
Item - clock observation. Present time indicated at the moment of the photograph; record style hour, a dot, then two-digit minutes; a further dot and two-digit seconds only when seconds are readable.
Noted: 6.21
